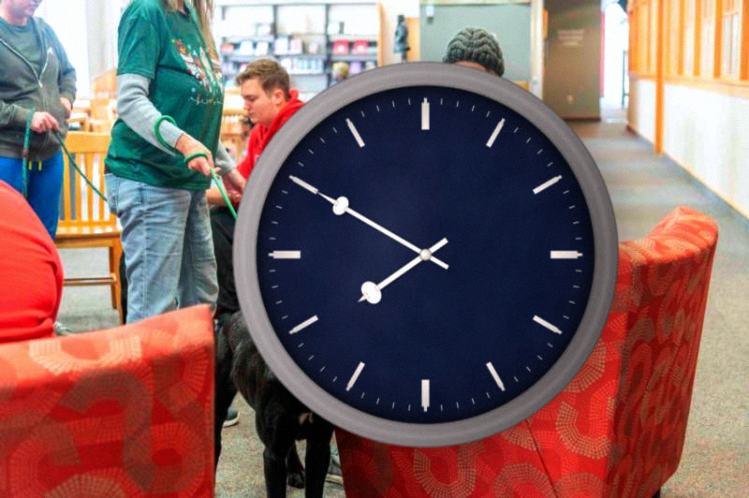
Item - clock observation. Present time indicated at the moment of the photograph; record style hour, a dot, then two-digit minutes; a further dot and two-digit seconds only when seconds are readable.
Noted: 7.50
